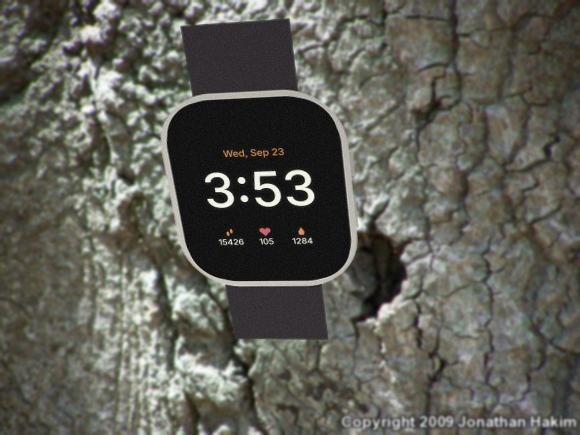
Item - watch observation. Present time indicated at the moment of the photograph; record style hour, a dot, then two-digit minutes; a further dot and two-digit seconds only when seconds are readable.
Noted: 3.53
